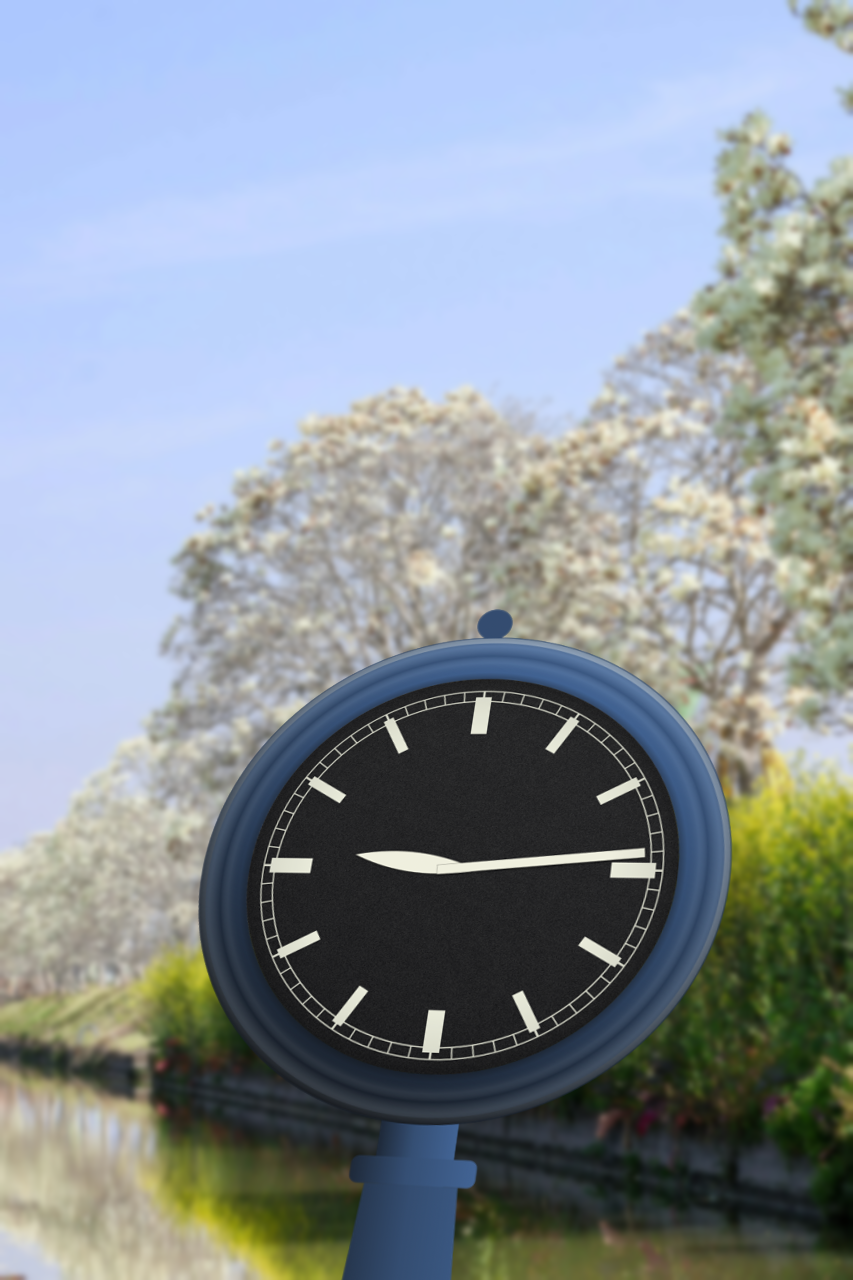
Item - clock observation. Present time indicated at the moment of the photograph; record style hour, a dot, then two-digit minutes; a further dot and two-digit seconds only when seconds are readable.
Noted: 9.14
